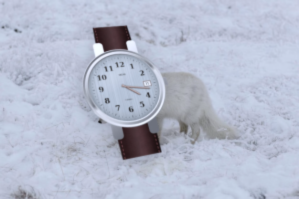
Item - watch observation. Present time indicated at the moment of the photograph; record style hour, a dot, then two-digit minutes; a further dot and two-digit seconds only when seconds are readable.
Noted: 4.17
